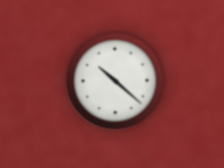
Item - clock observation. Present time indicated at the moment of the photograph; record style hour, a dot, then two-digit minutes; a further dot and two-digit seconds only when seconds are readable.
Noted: 10.22
